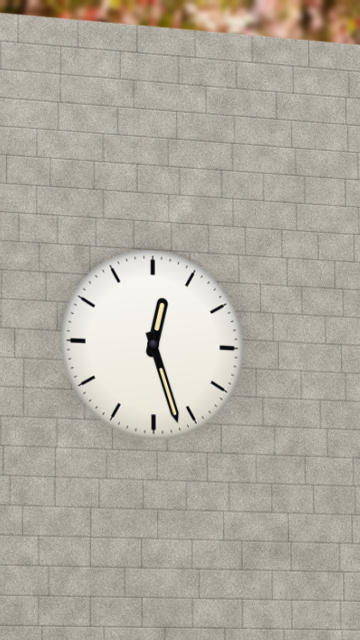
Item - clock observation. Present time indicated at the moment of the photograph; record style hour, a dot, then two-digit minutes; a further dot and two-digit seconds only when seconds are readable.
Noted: 12.27
